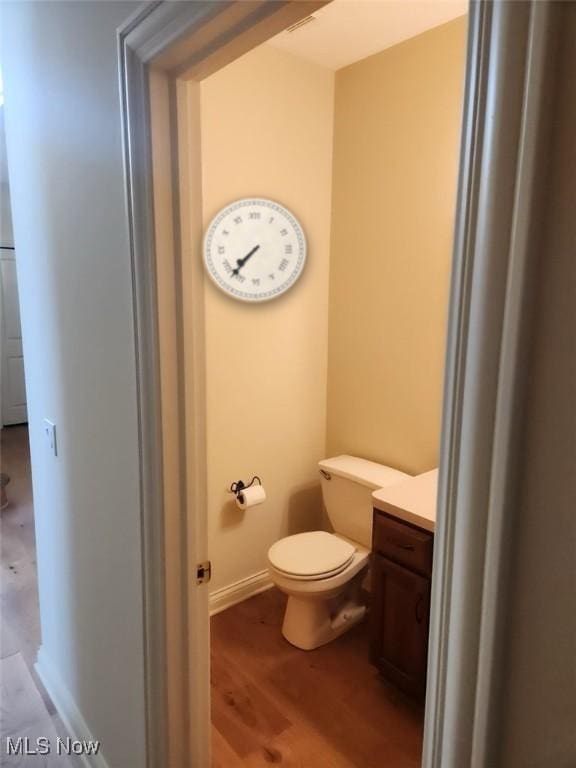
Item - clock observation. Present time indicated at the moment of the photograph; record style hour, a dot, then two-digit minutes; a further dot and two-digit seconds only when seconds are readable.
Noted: 7.37
